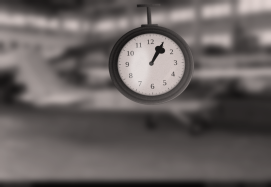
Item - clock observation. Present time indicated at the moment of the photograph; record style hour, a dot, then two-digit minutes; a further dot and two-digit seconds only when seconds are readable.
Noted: 1.05
